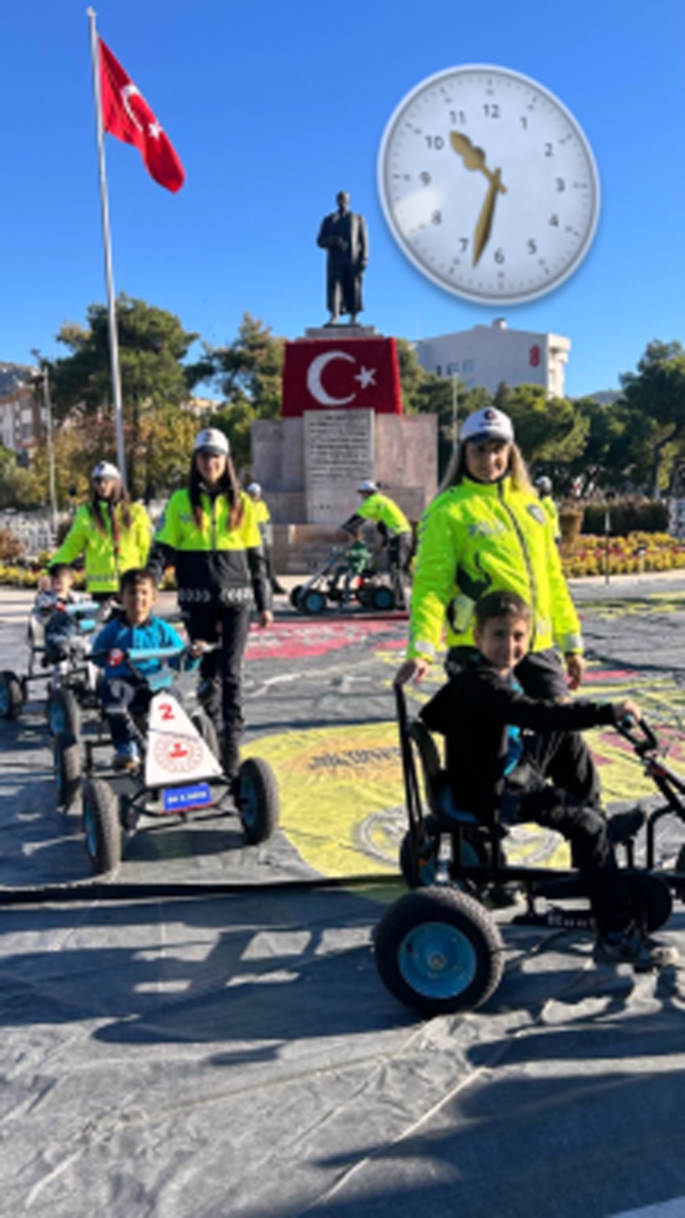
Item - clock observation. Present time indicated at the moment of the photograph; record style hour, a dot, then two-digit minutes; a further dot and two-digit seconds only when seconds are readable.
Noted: 10.33
